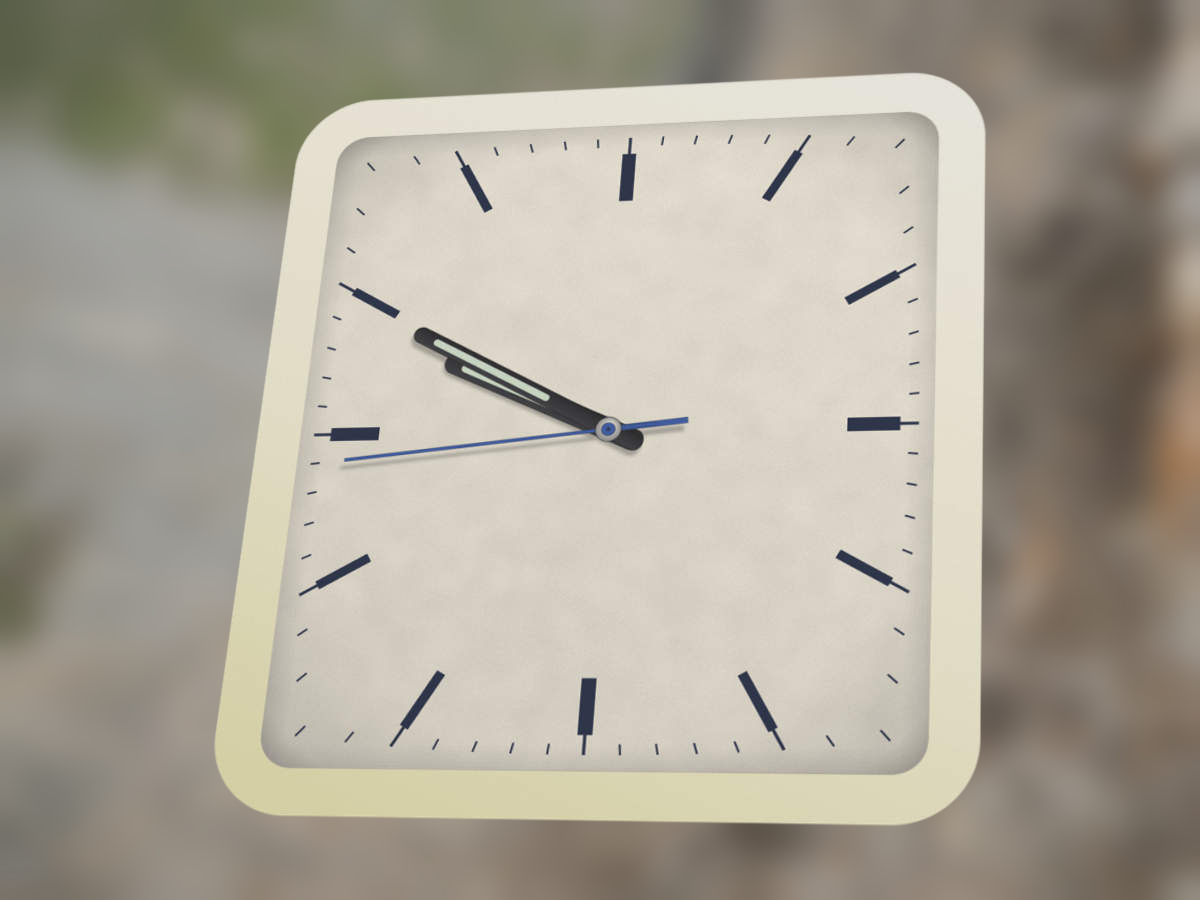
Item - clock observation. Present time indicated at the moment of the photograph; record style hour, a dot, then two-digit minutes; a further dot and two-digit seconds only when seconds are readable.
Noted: 9.49.44
